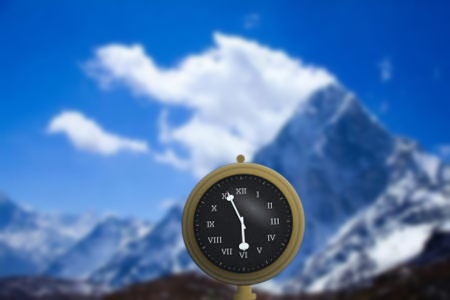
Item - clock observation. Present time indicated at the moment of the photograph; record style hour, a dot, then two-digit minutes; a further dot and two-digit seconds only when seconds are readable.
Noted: 5.56
